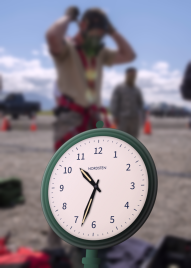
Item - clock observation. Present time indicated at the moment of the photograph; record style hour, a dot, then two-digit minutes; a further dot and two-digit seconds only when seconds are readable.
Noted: 10.33
